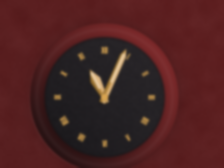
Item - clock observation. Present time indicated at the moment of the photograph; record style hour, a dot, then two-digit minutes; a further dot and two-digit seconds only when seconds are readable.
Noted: 11.04
